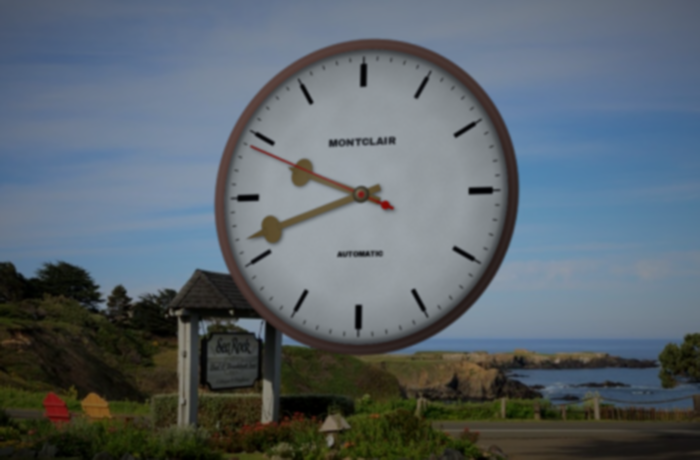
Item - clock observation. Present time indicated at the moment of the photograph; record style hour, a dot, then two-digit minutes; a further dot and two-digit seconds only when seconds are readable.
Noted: 9.41.49
